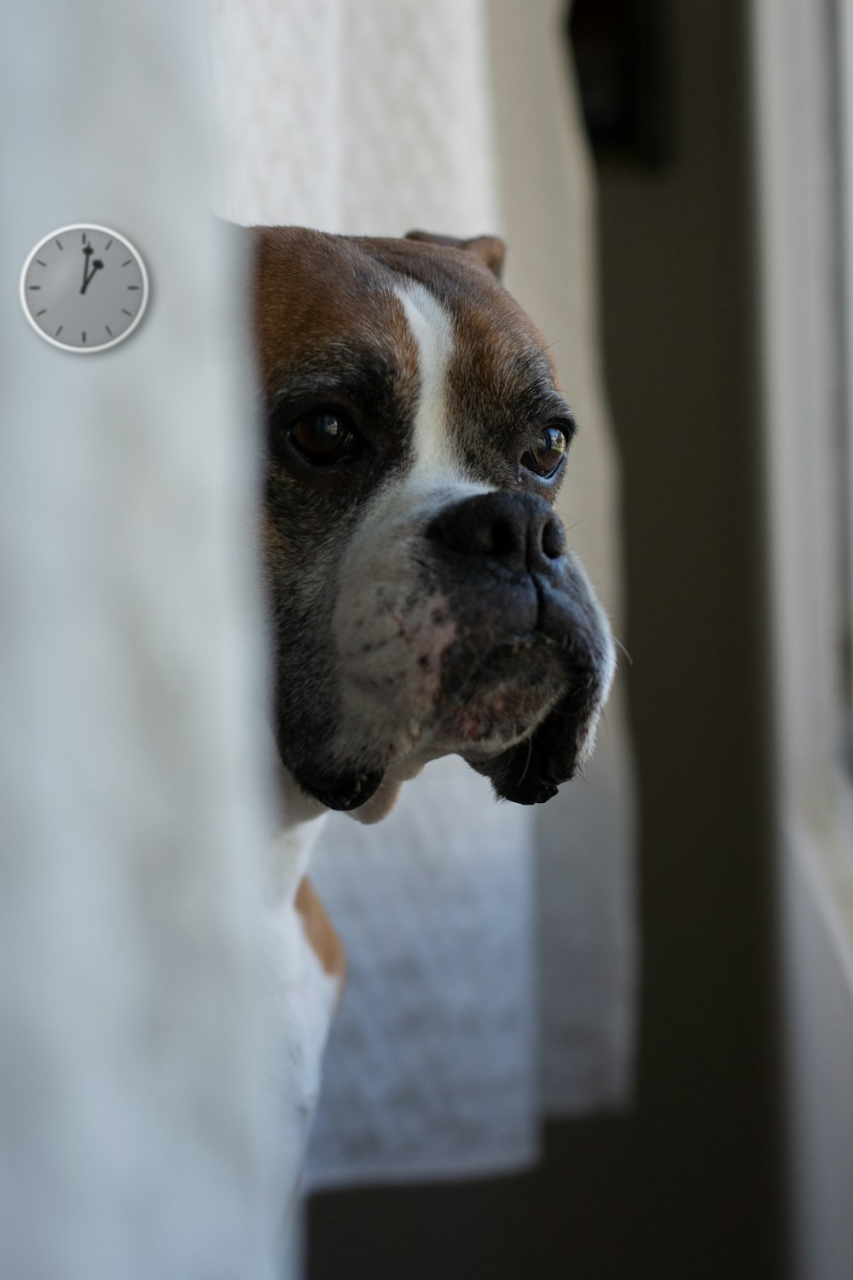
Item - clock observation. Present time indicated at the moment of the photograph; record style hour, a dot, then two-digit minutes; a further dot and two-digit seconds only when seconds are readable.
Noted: 1.01
